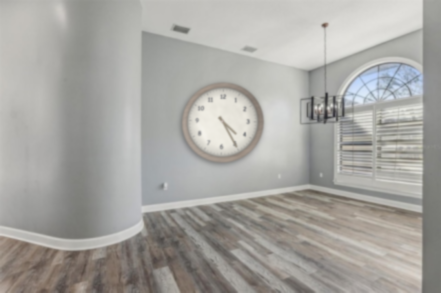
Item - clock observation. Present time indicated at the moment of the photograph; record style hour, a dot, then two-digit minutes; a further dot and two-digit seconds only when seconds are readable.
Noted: 4.25
